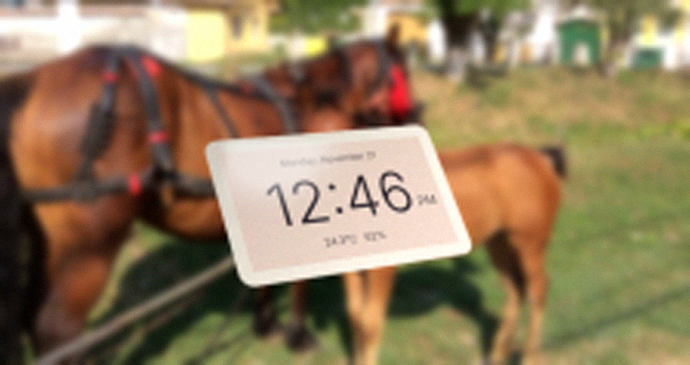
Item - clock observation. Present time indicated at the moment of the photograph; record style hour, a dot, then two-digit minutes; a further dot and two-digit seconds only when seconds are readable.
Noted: 12.46
